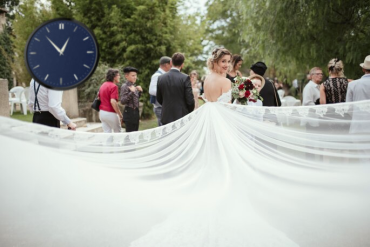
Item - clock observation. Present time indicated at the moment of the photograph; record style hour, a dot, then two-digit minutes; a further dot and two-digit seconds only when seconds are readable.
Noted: 12.53
